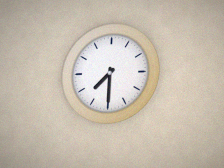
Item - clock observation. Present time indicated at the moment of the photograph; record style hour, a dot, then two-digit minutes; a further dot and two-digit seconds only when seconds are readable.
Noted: 7.30
